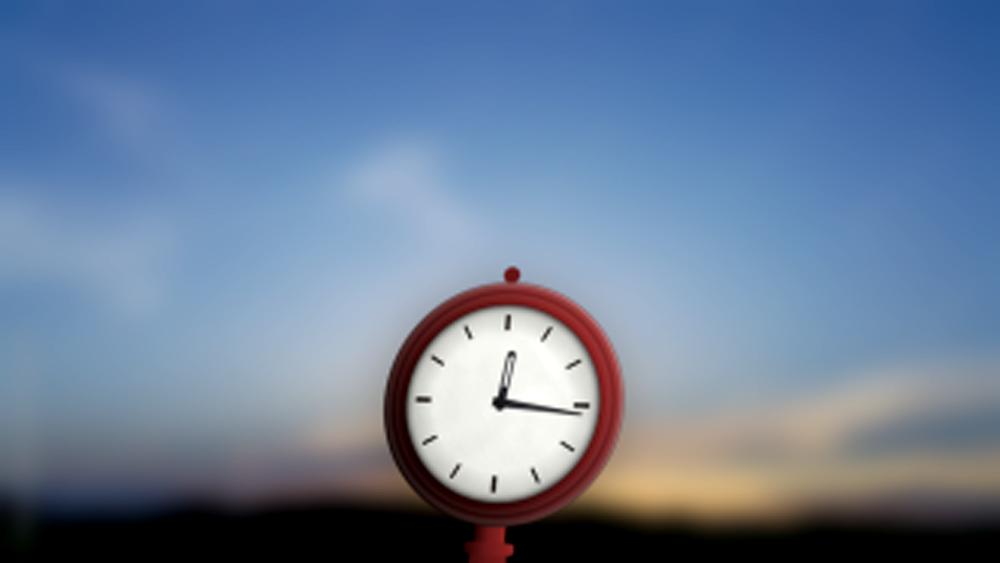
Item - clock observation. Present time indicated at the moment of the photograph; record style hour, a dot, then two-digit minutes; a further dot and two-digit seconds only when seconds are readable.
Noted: 12.16
